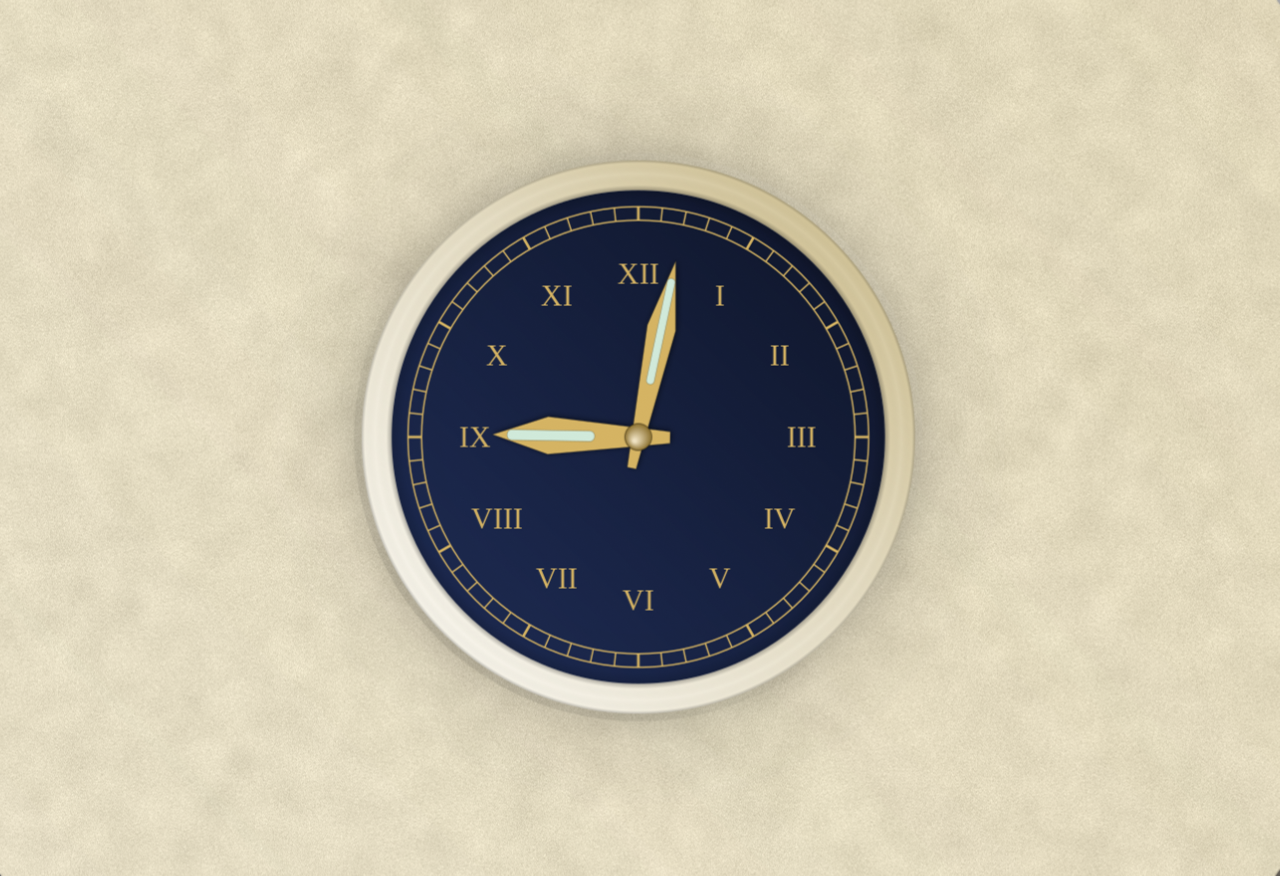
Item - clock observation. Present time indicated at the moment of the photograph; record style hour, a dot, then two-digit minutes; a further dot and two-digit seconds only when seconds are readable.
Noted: 9.02
